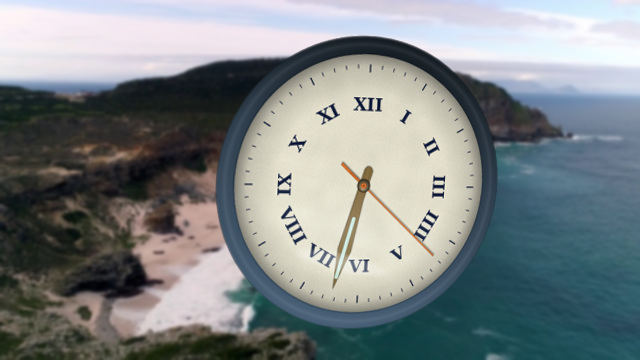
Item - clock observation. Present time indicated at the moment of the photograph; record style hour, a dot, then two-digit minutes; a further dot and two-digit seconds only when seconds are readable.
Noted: 6.32.22
